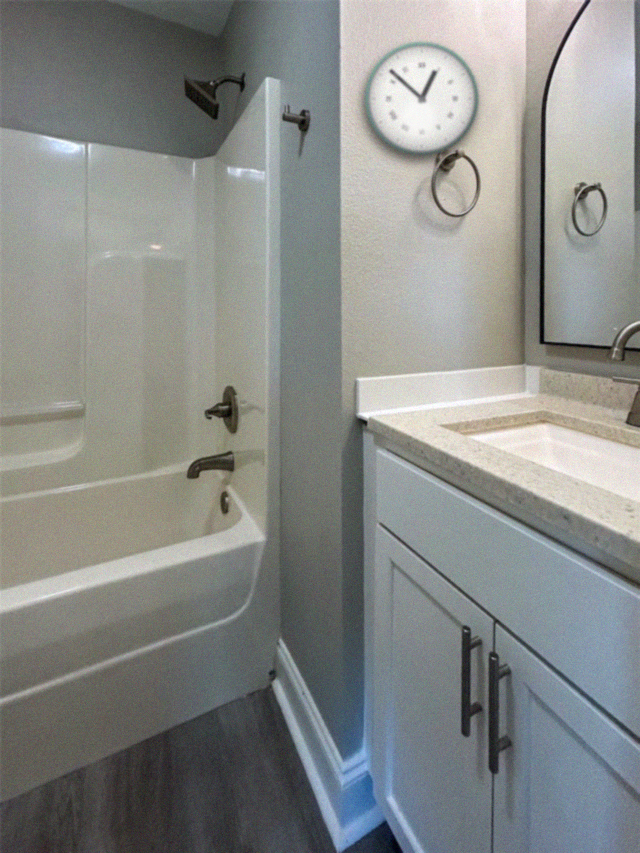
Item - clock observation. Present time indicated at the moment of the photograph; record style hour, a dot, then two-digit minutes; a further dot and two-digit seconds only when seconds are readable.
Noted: 12.52
